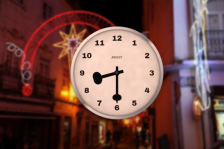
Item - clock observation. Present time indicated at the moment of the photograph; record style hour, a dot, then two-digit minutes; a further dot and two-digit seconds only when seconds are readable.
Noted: 8.30
